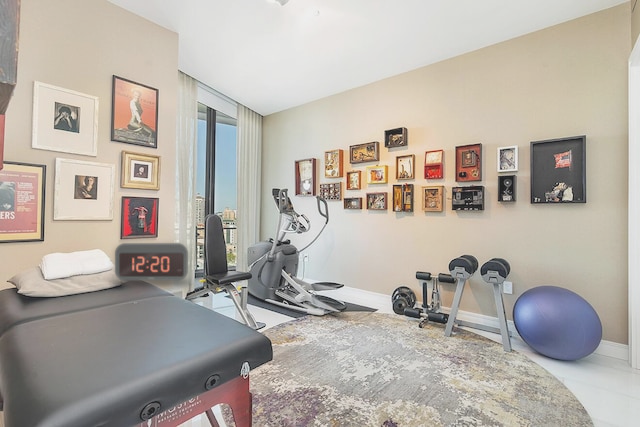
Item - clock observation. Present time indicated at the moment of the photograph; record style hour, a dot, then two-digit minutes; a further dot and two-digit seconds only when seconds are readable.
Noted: 12.20
